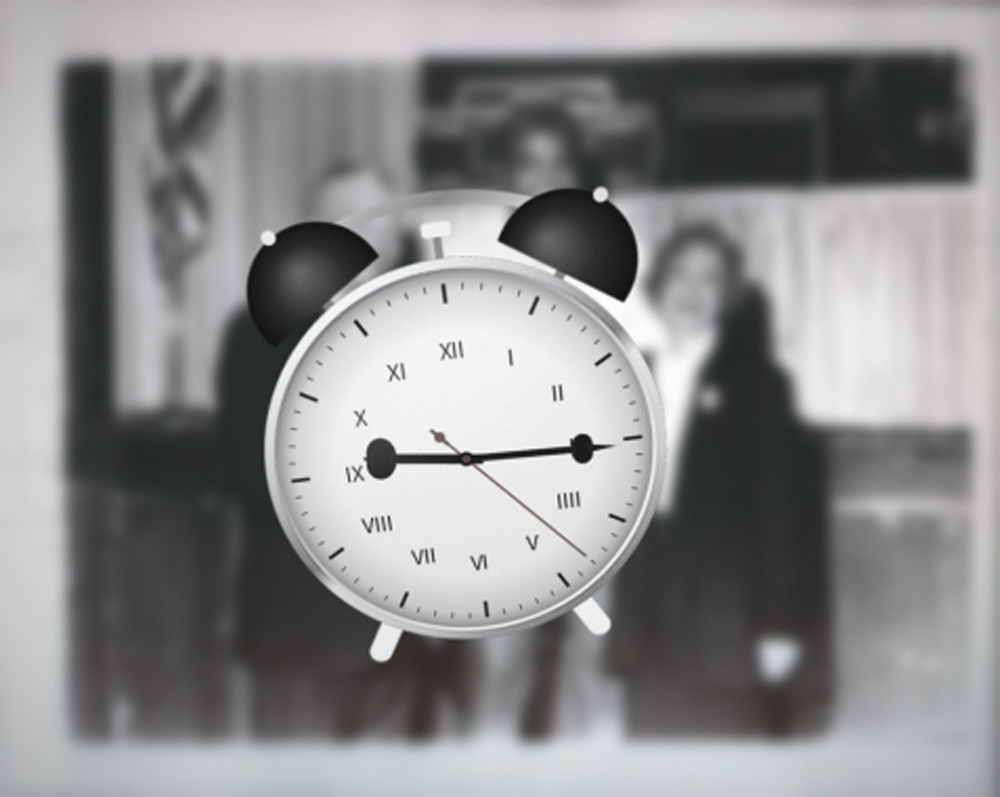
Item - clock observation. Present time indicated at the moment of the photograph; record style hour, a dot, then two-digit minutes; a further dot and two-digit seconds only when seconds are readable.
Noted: 9.15.23
